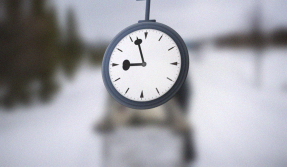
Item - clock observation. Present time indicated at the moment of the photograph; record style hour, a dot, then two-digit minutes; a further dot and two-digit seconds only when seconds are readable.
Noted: 8.57
